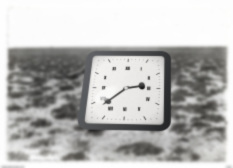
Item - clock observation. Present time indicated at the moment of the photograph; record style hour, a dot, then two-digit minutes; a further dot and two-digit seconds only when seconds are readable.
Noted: 2.38
